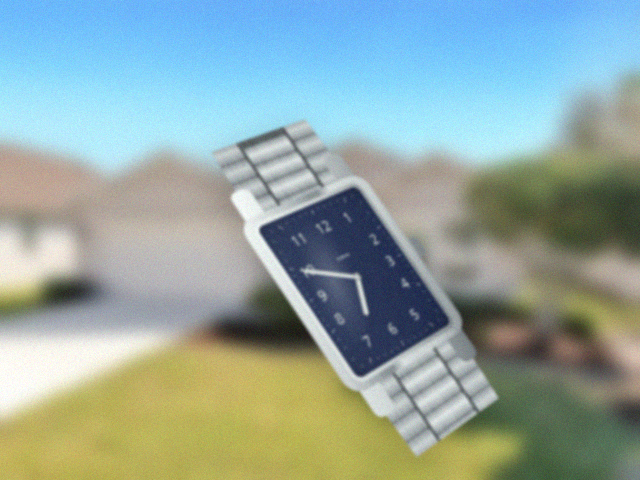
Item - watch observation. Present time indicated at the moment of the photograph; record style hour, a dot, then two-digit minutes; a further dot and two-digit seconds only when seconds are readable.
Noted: 6.50
